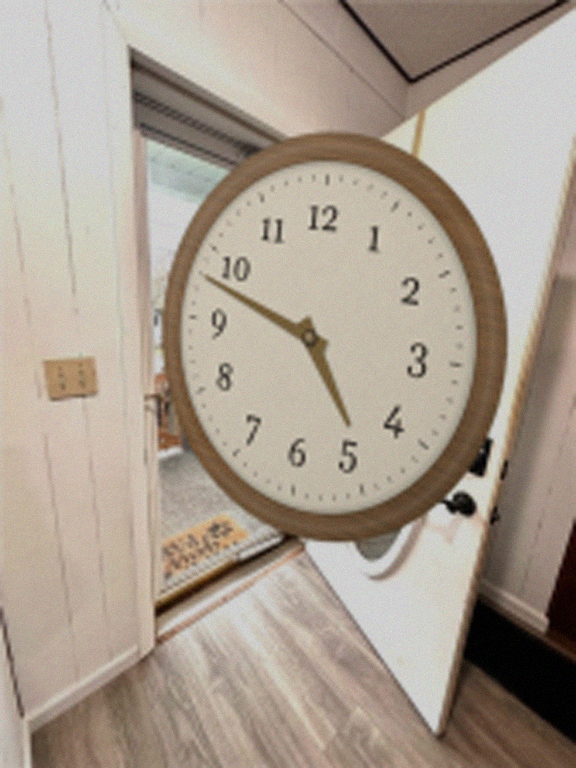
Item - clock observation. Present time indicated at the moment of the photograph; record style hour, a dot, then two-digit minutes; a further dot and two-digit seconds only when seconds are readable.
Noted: 4.48
